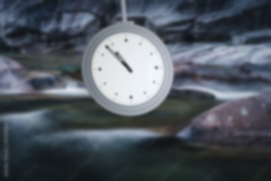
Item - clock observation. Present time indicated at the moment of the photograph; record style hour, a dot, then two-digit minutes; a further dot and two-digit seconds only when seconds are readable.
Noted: 10.53
